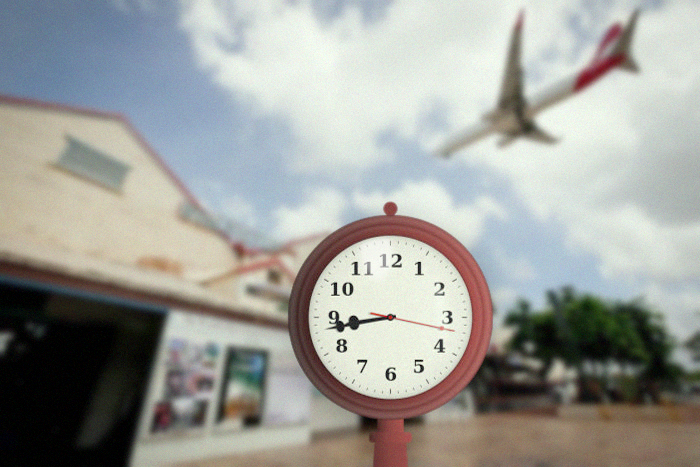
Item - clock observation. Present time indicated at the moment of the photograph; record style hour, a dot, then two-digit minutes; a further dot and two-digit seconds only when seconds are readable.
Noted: 8.43.17
